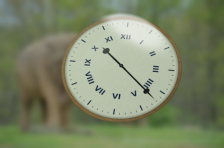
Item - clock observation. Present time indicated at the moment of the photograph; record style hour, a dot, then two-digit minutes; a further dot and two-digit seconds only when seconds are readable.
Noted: 10.22
